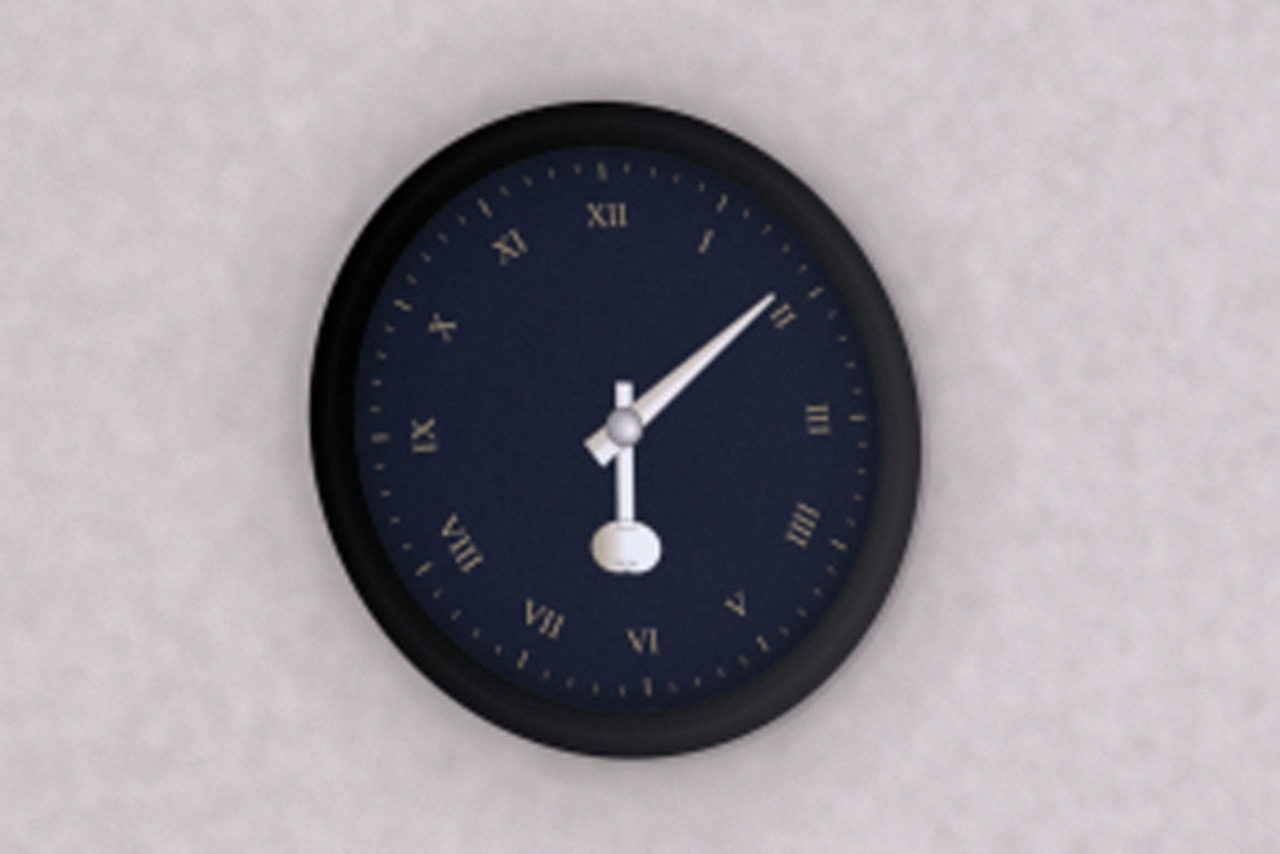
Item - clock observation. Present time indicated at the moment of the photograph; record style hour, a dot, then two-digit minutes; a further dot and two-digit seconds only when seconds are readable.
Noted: 6.09
